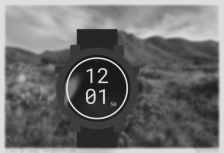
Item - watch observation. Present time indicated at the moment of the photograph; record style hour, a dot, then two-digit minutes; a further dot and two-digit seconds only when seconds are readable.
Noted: 12.01
